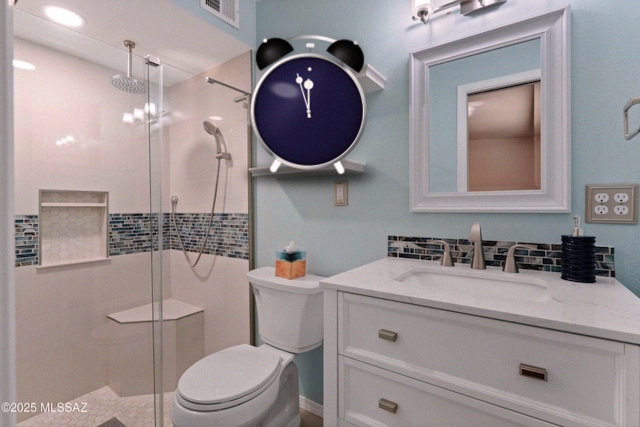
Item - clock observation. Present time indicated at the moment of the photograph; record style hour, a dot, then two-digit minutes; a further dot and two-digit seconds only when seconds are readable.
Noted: 11.57
